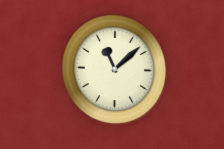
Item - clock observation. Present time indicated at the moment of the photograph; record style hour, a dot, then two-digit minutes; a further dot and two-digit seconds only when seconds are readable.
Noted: 11.08
